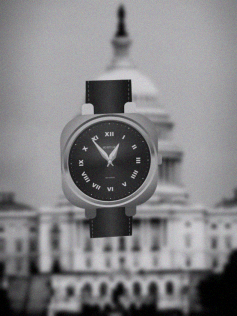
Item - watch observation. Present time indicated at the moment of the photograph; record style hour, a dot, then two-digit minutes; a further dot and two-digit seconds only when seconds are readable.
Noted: 12.54
